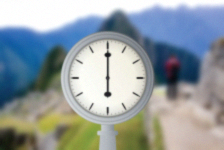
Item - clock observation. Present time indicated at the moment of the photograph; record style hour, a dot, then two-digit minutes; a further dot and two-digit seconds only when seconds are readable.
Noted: 6.00
